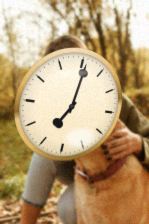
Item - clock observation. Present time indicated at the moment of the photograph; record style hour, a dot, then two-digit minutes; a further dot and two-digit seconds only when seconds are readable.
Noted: 7.01
